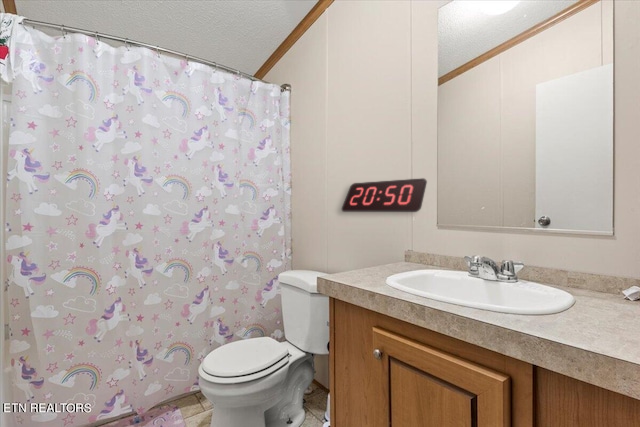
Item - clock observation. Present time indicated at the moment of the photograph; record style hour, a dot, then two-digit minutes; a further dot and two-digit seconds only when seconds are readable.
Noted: 20.50
